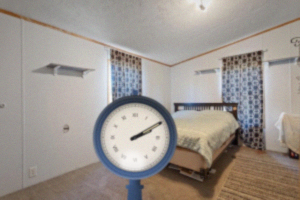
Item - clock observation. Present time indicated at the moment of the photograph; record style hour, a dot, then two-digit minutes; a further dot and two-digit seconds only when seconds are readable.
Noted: 2.10
